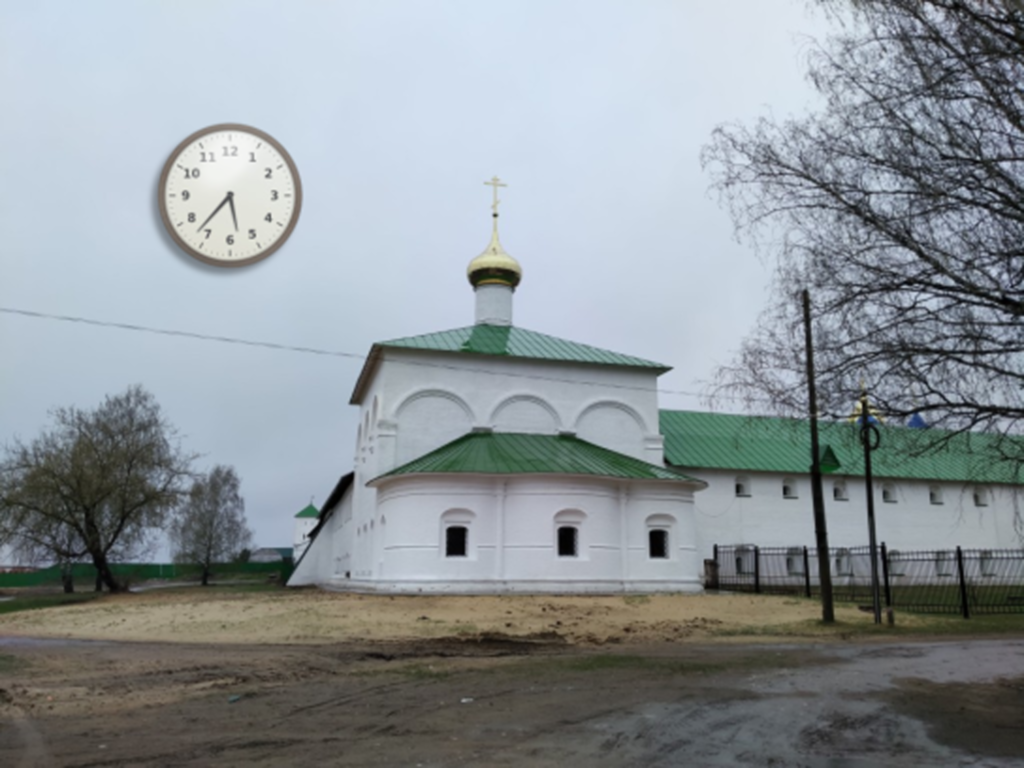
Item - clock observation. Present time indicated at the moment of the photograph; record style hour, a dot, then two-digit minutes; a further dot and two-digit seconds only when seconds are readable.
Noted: 5.37
